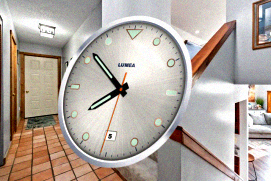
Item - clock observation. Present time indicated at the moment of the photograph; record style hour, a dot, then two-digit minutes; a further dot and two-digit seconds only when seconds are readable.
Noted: 7.51.31
